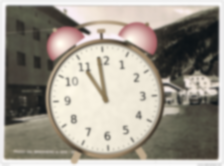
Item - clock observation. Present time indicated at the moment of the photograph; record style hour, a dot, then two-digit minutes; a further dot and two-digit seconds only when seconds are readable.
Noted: 10.59
